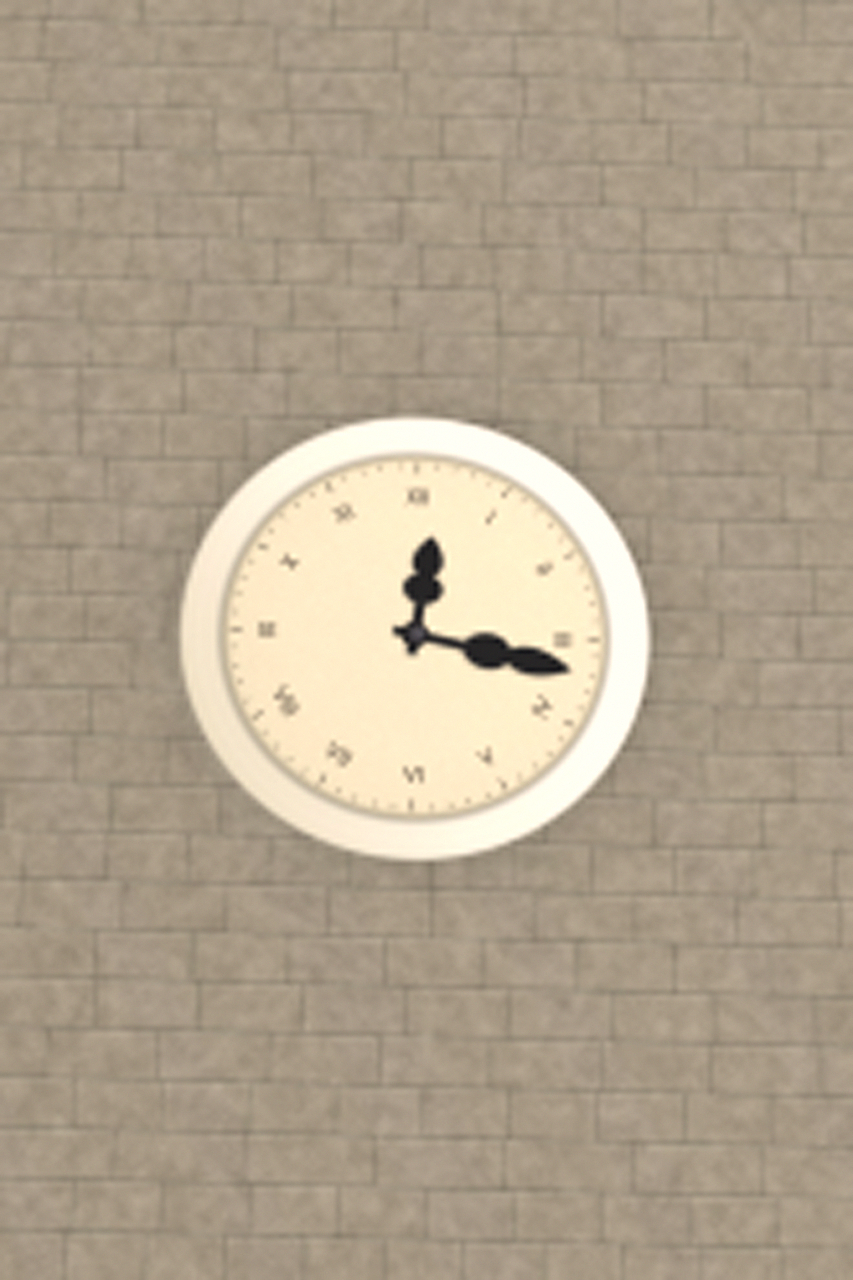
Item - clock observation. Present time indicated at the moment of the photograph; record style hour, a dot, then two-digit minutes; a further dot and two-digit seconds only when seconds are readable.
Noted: 12.17
